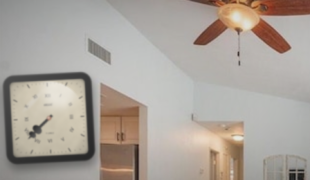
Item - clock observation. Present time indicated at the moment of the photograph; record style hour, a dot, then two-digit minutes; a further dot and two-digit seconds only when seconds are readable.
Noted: 7.38
